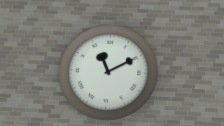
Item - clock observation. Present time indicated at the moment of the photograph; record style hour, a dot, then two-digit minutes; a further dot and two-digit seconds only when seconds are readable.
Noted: 11.10
